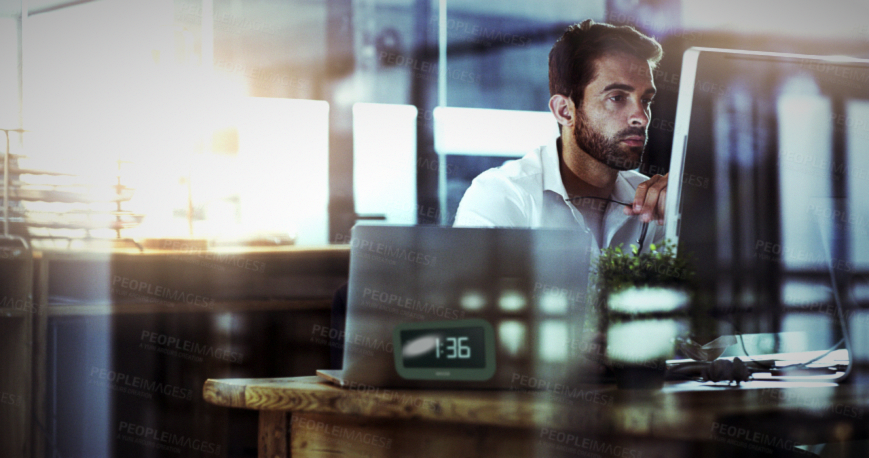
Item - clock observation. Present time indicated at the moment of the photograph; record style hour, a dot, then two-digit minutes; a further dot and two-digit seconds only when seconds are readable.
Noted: 1.36
